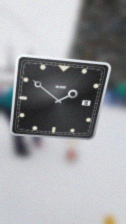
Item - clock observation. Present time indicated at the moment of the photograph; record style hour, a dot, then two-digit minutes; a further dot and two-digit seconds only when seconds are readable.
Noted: 1.51
